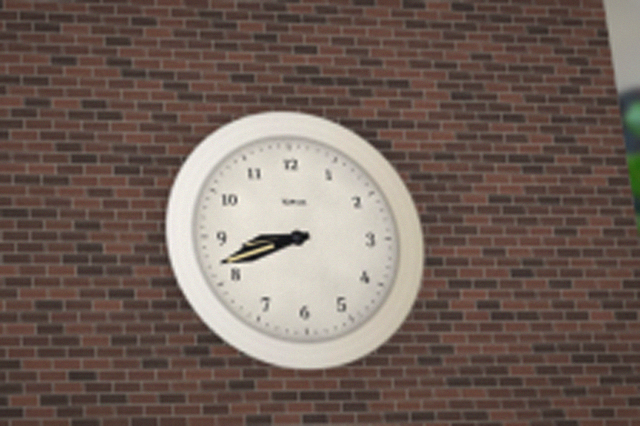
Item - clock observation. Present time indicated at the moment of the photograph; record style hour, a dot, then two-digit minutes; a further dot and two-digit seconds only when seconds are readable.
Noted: 8.42
